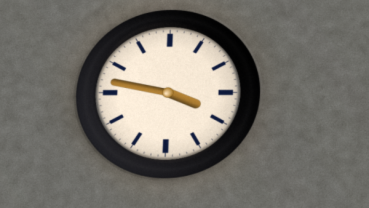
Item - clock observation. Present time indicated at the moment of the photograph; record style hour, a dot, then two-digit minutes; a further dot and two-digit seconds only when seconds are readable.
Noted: 3.47
